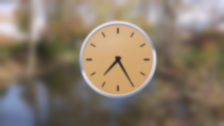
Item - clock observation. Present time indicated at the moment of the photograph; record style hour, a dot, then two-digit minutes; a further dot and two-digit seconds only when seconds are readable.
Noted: 7.25
